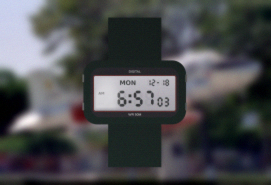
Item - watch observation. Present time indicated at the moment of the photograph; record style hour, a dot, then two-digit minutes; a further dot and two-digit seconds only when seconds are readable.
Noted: 6.57.03
